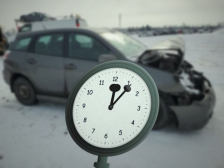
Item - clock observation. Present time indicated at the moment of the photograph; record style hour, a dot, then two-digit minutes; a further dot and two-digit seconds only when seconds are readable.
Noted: 12.06
